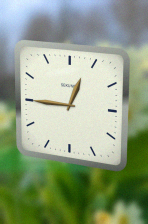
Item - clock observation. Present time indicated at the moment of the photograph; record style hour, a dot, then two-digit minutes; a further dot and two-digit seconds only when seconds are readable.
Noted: 12.45
